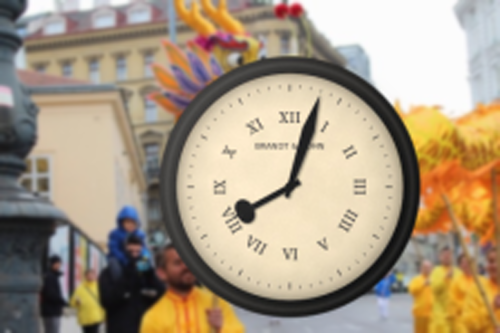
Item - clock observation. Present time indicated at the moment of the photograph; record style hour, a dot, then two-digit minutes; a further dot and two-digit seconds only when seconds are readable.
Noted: 8.03
